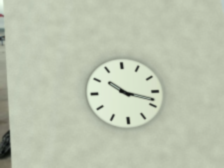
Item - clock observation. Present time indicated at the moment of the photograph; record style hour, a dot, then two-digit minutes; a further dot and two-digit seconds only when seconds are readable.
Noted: 10.18
